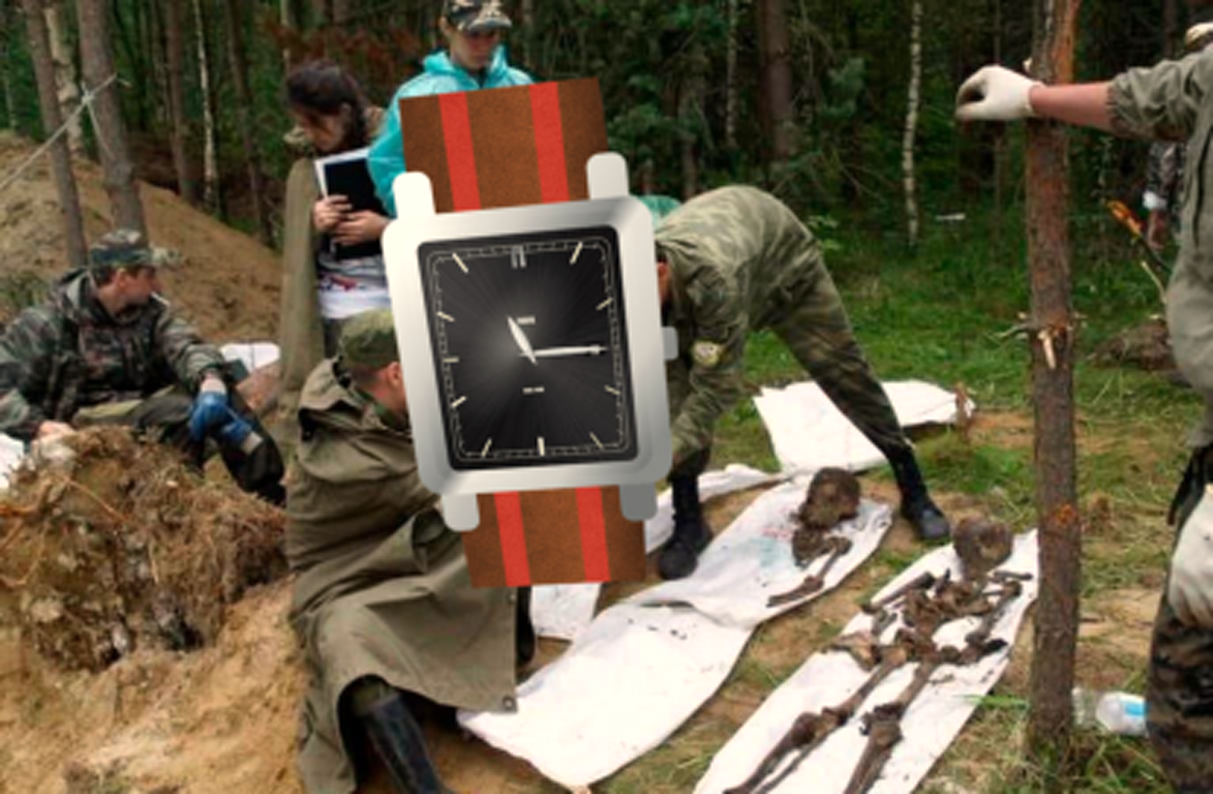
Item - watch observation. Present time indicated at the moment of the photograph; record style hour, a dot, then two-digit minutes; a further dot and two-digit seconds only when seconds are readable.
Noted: 11.15
